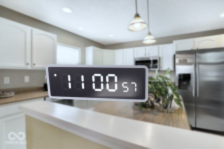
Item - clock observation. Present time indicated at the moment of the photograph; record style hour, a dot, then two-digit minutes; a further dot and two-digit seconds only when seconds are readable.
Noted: 11.00.57
